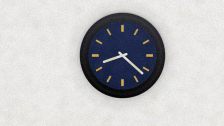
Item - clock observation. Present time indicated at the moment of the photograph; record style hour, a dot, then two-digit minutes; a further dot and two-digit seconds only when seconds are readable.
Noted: 8.22
